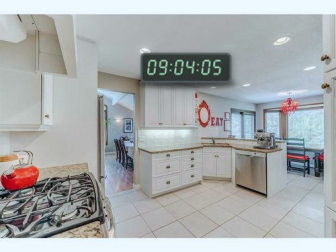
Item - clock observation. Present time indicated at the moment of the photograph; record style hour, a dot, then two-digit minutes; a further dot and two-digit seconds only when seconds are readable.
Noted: 9.04.05
